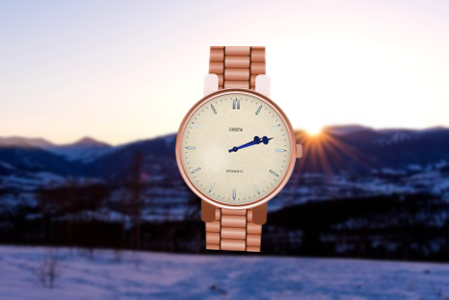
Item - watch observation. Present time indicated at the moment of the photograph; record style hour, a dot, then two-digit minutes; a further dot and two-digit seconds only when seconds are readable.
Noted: 2.12
